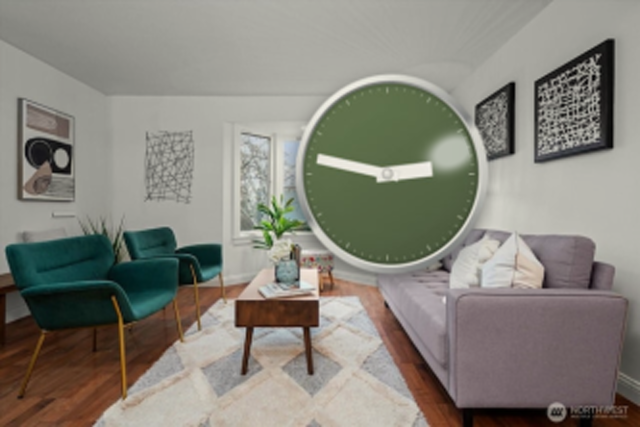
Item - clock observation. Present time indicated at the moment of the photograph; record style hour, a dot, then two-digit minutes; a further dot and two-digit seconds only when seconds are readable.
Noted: 2.47
